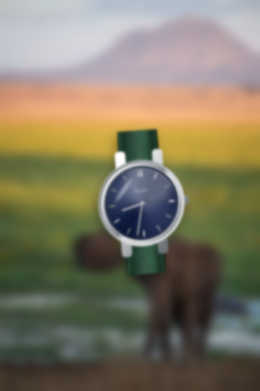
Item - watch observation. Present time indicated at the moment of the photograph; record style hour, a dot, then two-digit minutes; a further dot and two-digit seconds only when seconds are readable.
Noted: 8.32
